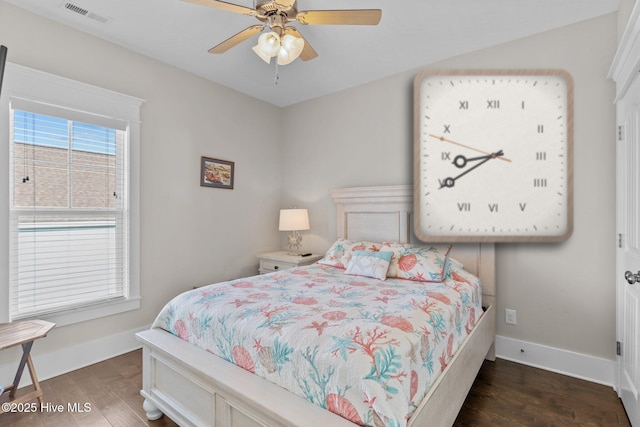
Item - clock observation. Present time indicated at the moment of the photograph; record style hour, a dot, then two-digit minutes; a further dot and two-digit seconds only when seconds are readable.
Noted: 8.39.48
